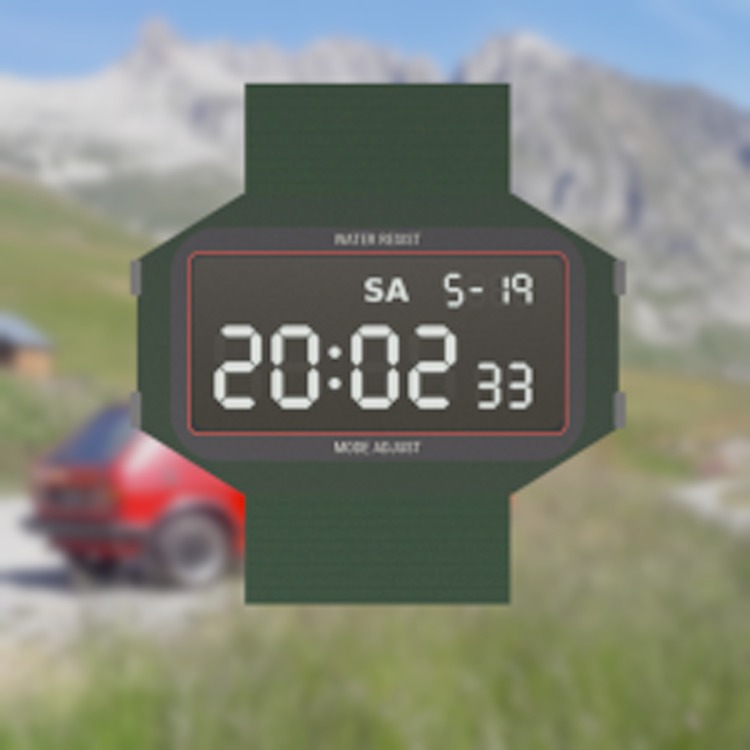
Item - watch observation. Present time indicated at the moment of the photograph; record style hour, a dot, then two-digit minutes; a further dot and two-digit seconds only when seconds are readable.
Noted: 20.02.33
